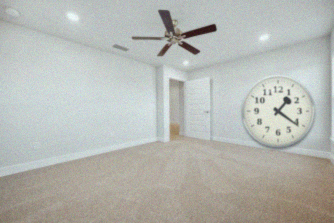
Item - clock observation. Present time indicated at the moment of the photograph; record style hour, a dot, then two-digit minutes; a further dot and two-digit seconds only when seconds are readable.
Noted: 1.21
